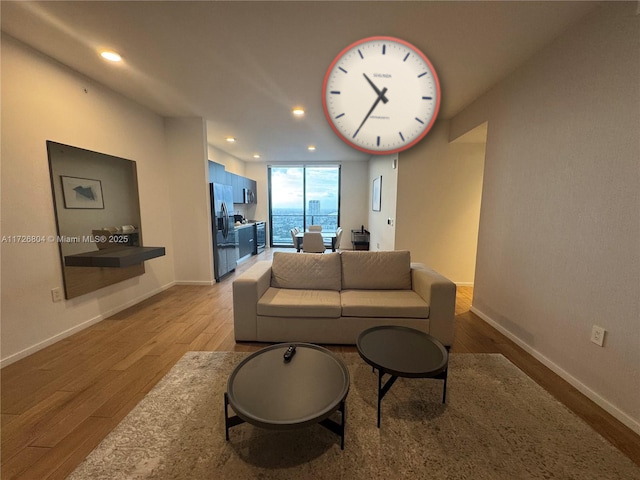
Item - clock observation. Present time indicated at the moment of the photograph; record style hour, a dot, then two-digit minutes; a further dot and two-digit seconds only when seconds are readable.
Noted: 10.35
